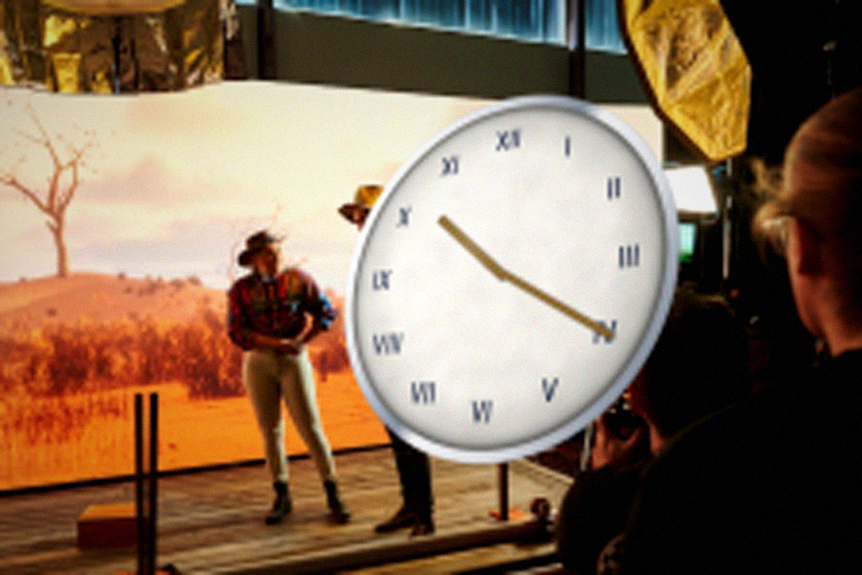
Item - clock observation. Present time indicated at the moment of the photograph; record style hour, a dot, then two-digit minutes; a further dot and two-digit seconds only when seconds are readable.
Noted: 10.20
